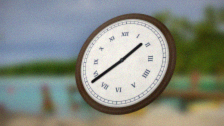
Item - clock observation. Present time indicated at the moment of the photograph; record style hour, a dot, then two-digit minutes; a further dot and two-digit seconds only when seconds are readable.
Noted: 1.39
